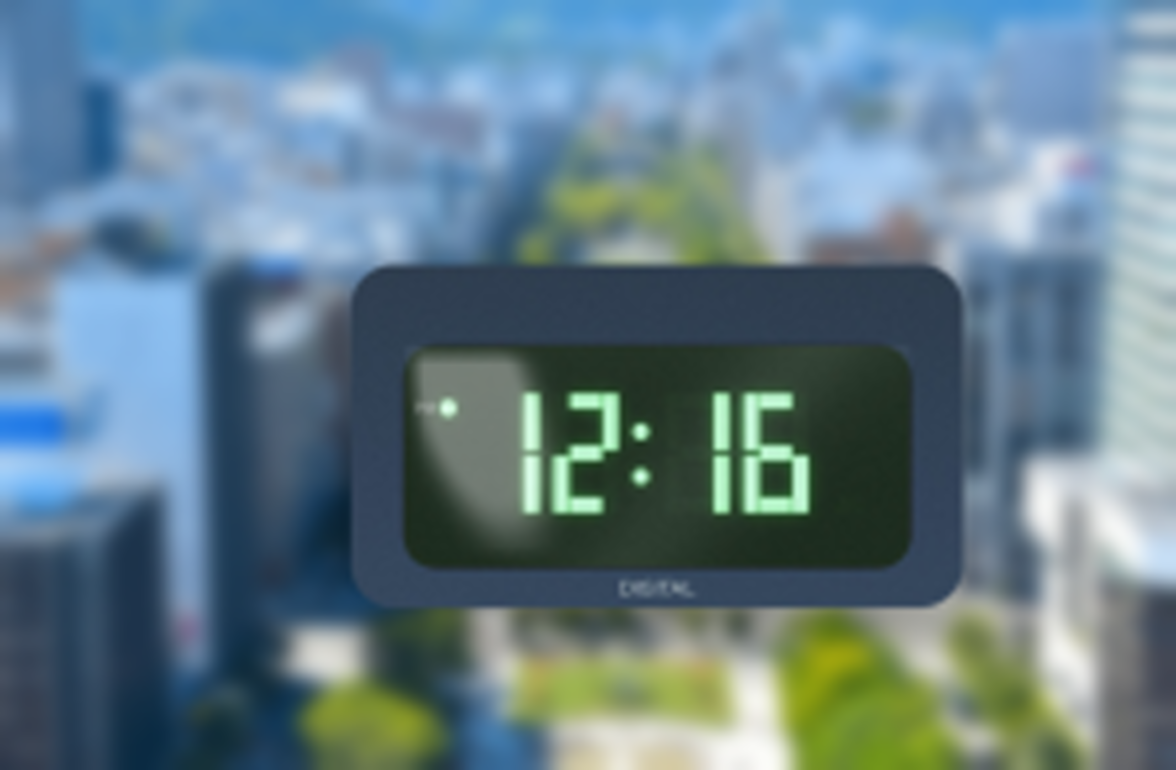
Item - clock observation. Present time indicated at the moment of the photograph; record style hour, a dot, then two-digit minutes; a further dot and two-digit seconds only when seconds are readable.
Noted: 12.16
